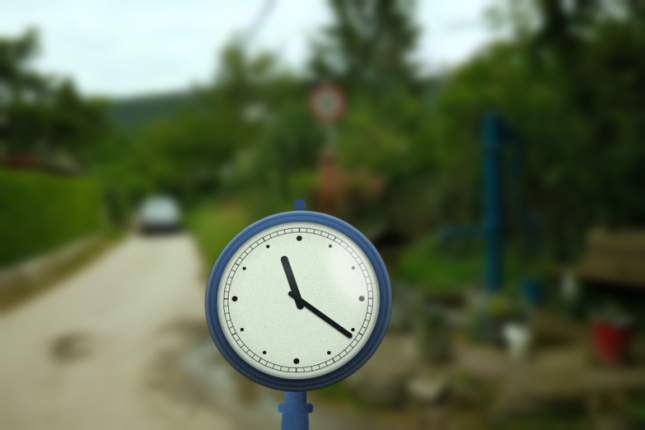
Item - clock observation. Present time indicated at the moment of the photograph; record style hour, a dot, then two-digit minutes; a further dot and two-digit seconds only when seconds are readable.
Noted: 11.21
